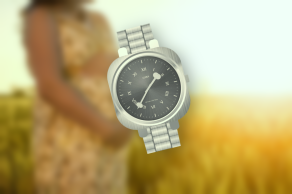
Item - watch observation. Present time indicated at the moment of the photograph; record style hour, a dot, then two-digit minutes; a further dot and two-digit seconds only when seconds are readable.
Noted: 1.37
